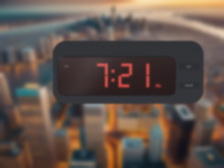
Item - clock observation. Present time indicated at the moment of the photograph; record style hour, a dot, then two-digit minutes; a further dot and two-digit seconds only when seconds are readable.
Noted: 7.21
